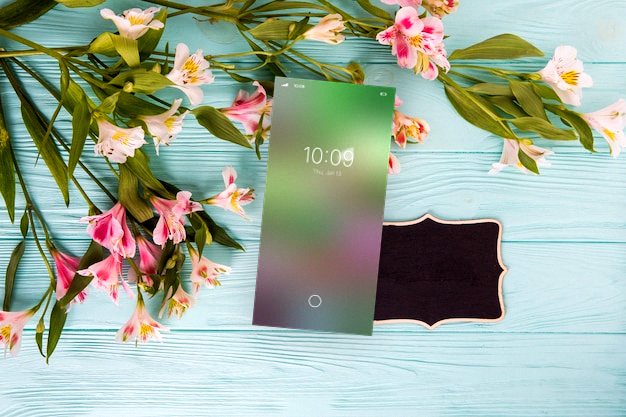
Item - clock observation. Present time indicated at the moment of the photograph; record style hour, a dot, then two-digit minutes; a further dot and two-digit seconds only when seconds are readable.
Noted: 10.09
